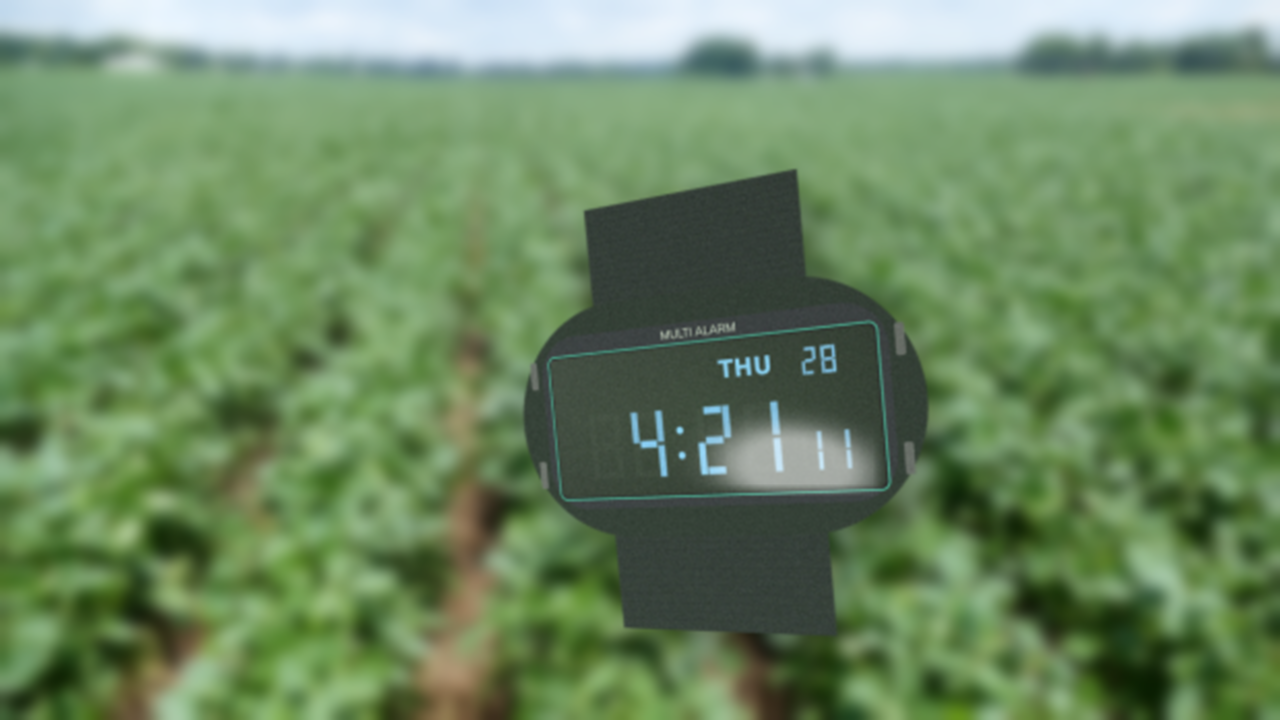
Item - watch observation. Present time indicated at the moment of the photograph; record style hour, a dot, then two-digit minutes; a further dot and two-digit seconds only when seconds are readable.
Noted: 4.21.11
